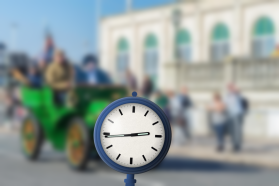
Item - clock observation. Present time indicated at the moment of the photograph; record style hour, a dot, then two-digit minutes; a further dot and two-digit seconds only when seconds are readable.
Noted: 2.44
